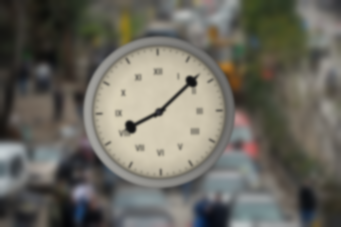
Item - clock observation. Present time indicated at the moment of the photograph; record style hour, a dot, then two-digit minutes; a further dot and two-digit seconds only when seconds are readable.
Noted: 8.08
